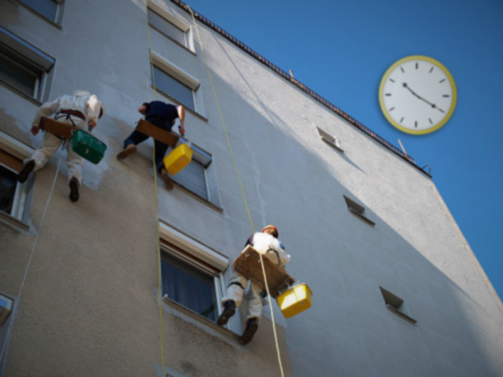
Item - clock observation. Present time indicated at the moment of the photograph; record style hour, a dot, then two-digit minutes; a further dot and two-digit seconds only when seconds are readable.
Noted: 10.20
